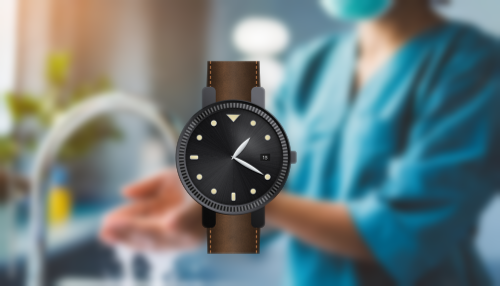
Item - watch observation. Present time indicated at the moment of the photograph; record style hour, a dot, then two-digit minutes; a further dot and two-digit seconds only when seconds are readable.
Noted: 1.20
